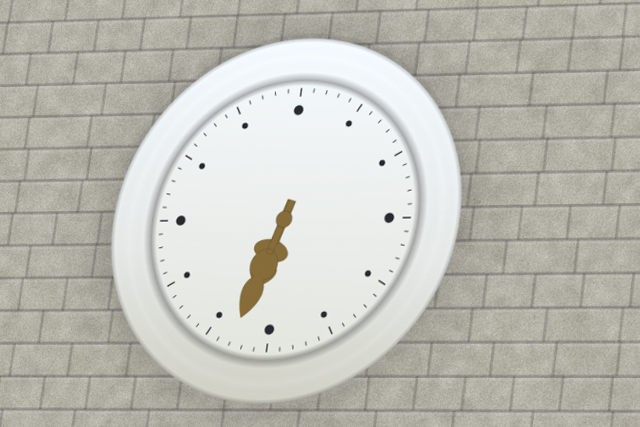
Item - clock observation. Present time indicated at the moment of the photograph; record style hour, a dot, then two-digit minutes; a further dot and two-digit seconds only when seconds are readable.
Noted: 6.33
